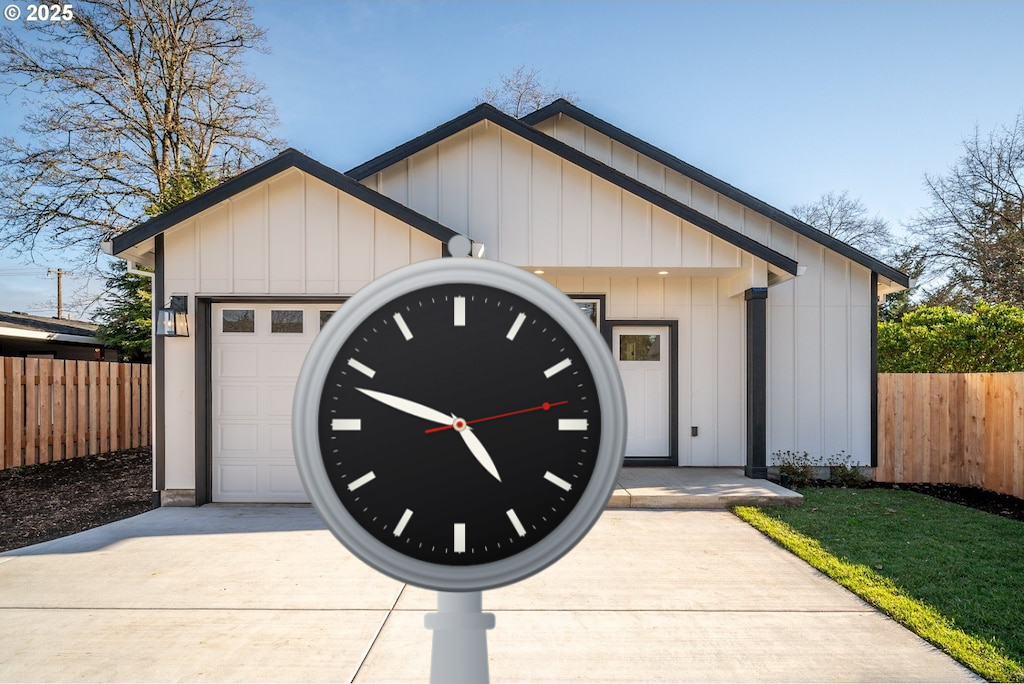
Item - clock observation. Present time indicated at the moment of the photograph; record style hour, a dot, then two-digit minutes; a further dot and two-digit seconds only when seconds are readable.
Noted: 4.48.13
